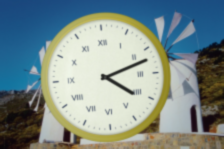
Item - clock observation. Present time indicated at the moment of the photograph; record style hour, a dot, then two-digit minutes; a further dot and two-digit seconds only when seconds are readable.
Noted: 4.12
